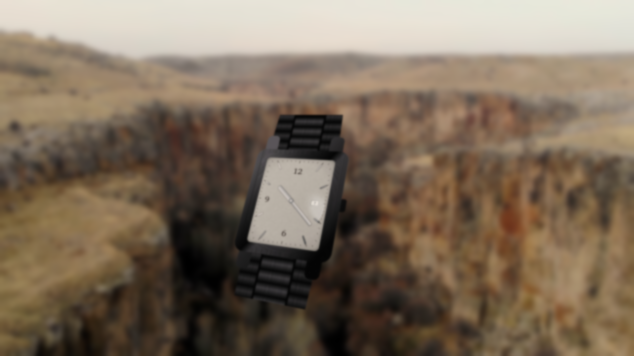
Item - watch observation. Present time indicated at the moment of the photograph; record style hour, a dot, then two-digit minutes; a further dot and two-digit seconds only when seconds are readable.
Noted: 10.22
